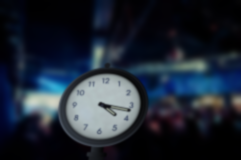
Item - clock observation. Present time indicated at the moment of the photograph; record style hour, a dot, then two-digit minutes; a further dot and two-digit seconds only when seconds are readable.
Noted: 4.17
